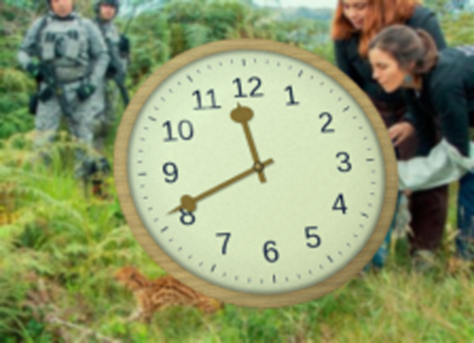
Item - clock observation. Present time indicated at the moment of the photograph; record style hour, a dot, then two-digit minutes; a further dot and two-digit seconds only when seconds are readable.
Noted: 11.41
